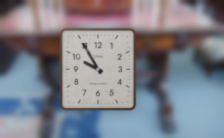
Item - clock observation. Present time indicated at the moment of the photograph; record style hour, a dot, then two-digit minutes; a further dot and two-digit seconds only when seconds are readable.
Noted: 9.55
